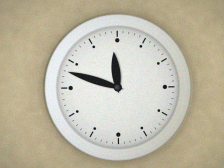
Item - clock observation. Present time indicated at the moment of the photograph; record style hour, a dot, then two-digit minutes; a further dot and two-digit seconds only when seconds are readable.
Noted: 11.48
